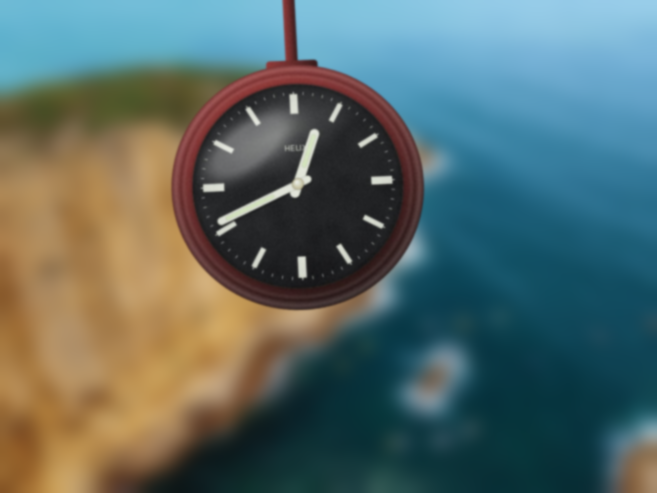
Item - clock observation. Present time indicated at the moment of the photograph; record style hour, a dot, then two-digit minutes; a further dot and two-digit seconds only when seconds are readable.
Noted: 12.41
